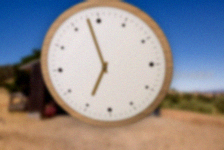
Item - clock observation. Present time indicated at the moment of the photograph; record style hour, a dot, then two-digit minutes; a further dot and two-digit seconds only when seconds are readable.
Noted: 6.58
